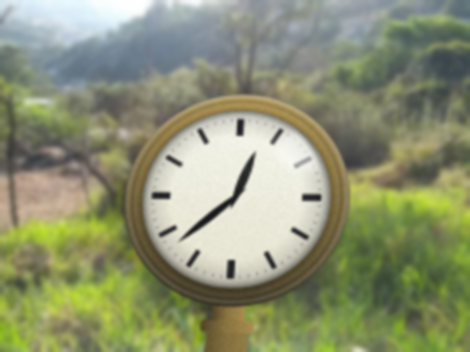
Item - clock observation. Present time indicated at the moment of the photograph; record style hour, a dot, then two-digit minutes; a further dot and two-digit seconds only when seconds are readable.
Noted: 12.38
